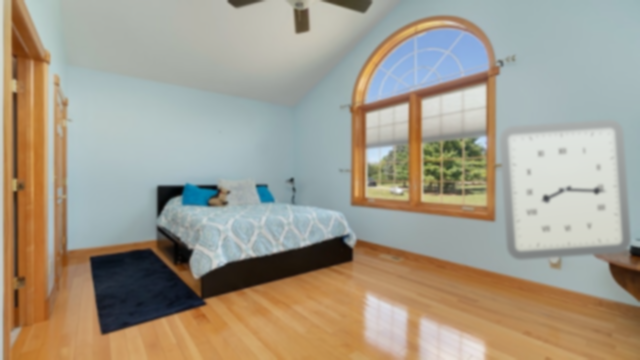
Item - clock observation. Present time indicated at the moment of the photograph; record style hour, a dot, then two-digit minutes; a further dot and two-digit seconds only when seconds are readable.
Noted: 8.16
